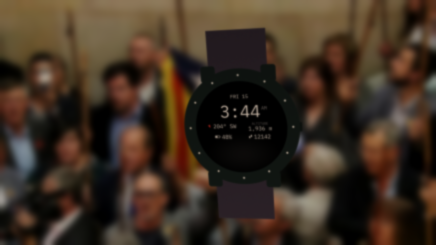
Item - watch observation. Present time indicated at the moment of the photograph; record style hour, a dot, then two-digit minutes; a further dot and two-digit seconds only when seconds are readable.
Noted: 3.44
